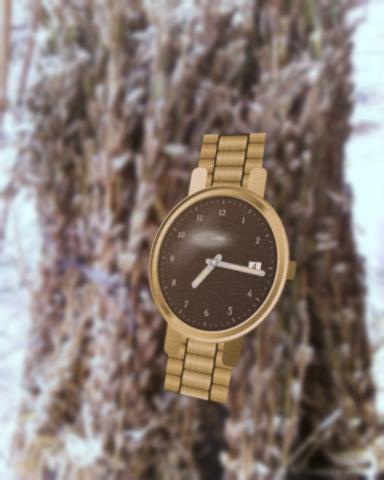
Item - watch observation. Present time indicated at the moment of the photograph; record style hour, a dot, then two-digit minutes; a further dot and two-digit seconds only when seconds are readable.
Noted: 7.16
